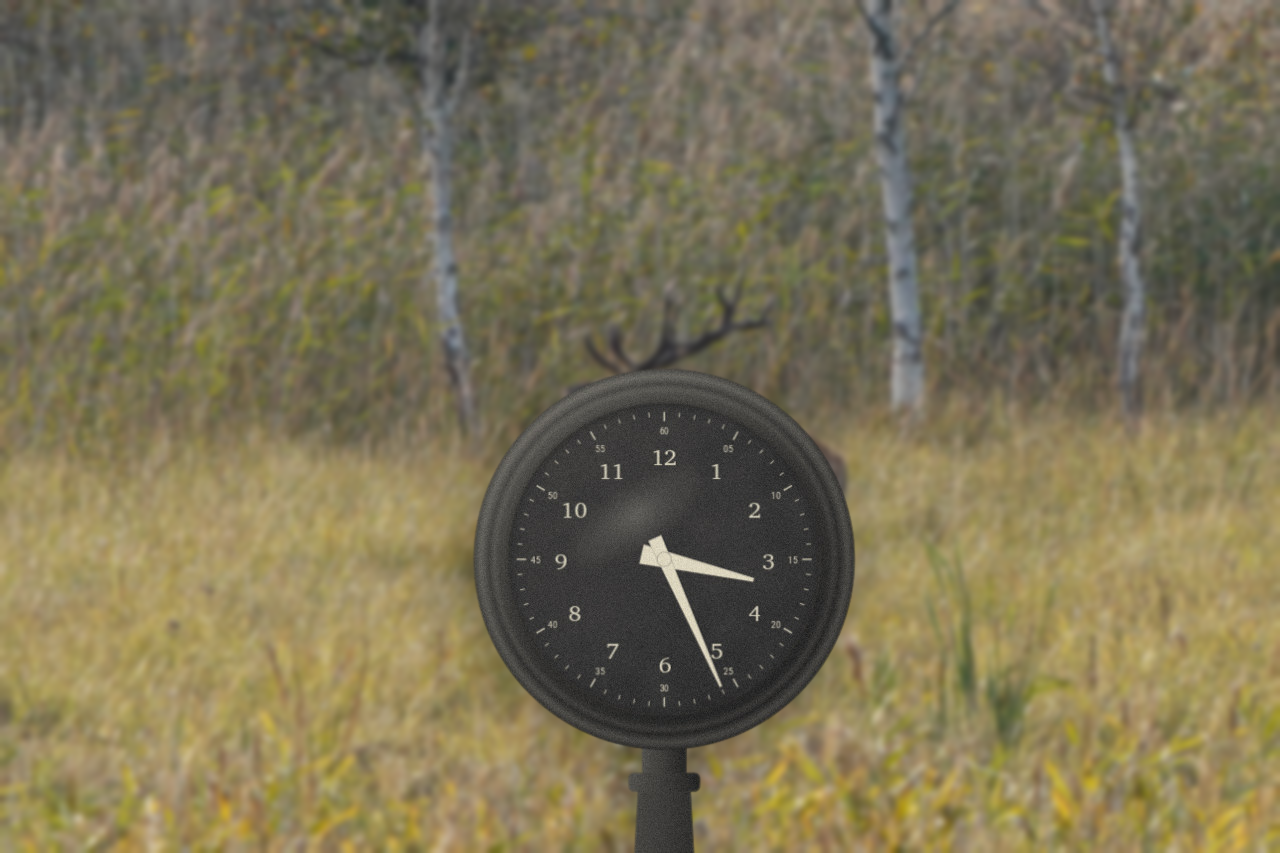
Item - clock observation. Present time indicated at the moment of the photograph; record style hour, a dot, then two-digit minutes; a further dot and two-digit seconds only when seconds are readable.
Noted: 3.26
